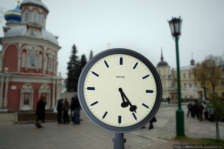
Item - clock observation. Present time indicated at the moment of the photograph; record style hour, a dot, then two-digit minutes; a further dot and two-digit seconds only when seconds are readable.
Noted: 5.24
